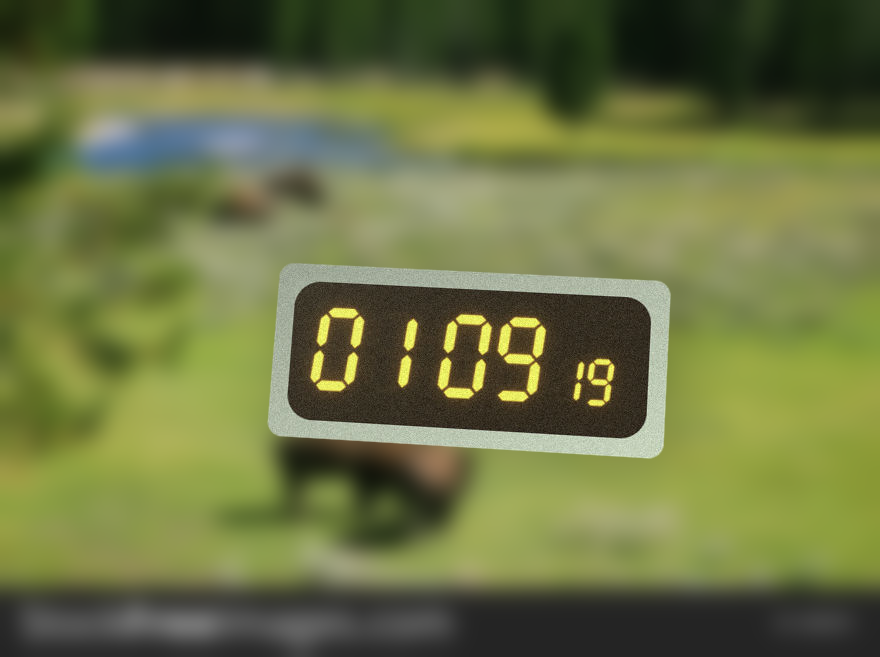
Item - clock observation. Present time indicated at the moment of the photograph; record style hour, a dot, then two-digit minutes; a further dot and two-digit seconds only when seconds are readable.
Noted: 1.09.19
